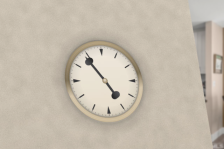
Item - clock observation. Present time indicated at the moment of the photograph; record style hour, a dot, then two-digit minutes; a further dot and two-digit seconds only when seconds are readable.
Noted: 4.54
